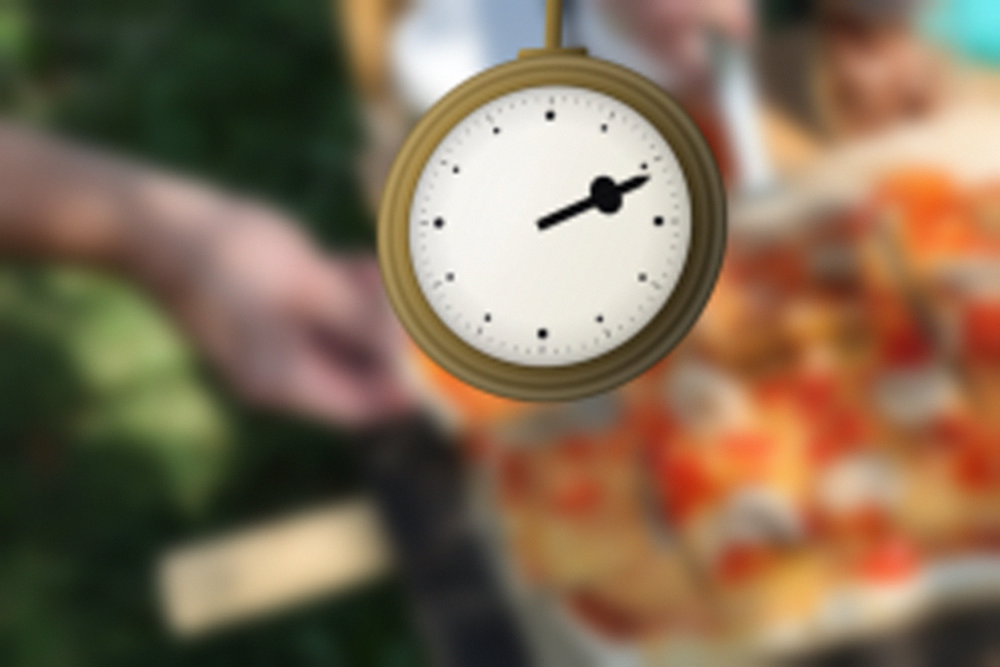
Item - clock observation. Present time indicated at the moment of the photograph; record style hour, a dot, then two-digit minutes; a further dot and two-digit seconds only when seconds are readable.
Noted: 2.11
